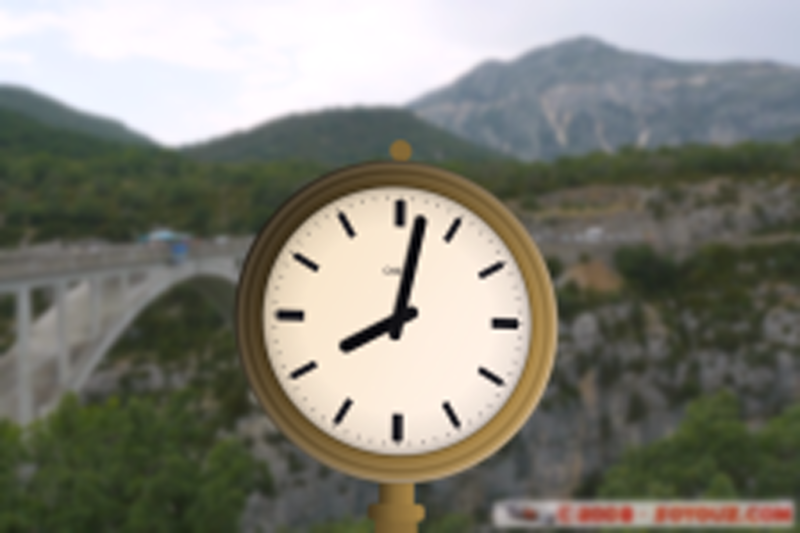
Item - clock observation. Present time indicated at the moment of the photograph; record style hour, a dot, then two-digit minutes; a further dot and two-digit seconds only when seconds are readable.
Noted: 8.02
